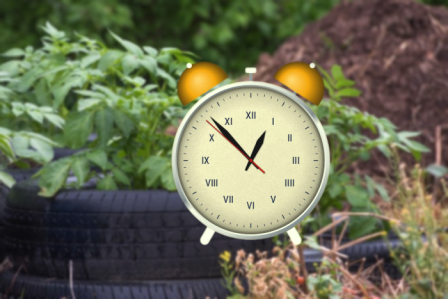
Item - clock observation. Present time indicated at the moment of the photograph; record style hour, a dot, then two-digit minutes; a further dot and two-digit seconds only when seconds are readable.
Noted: 12.52.52
